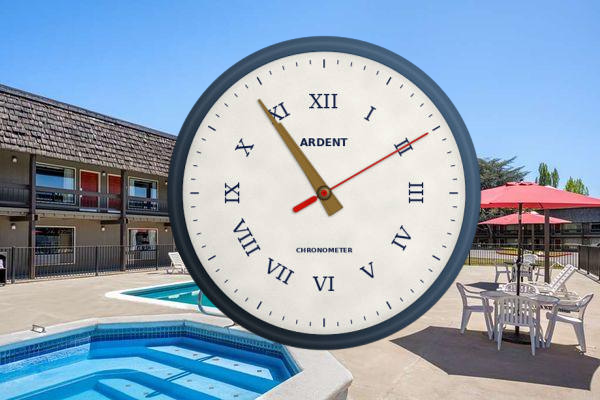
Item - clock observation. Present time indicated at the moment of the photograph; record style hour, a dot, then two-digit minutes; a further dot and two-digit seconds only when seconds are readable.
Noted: 10.54.10
